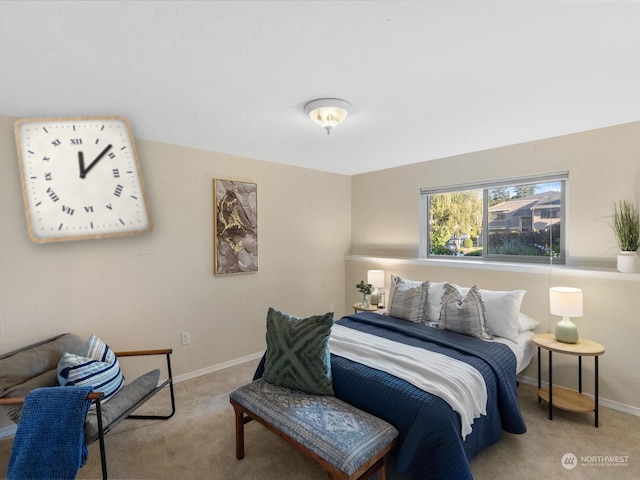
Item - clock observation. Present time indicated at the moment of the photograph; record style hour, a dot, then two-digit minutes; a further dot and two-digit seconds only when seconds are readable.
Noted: 12.08
